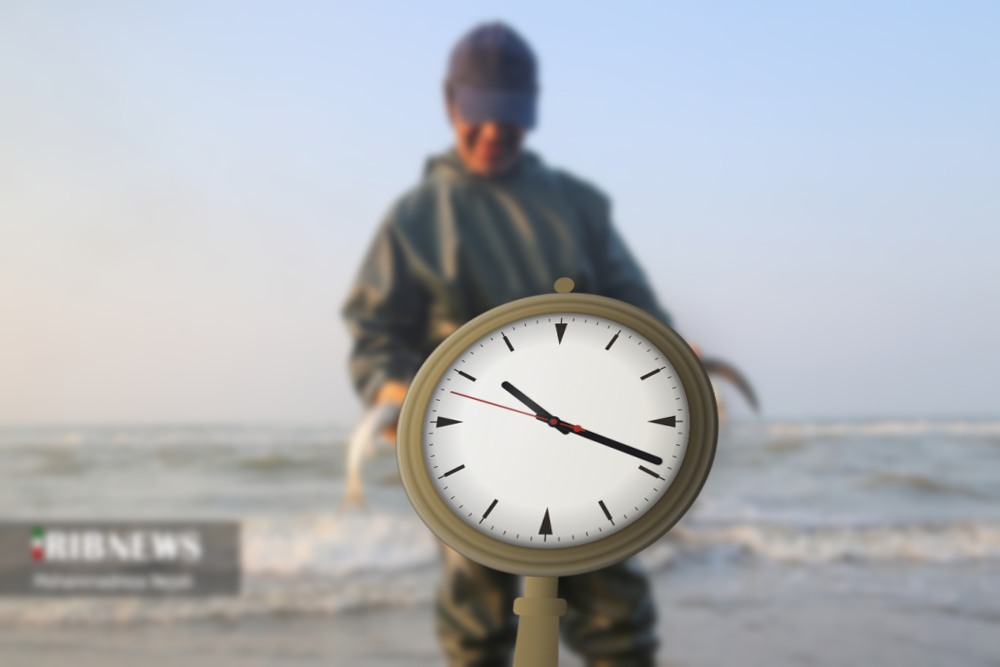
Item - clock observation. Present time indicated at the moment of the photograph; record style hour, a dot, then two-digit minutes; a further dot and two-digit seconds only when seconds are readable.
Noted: 10.18.48
